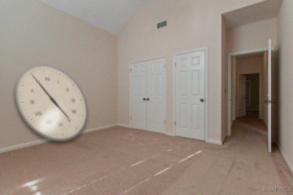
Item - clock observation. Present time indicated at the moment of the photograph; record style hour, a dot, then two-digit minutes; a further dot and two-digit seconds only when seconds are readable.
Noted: 4.55
